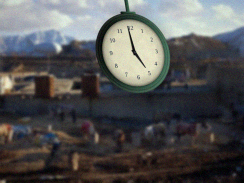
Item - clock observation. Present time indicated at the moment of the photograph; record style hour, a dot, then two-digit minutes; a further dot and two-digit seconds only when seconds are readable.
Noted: 4.59
